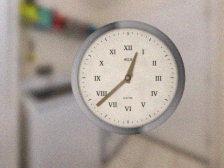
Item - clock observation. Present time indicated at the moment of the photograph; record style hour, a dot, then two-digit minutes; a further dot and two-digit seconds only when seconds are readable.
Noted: 12.38
